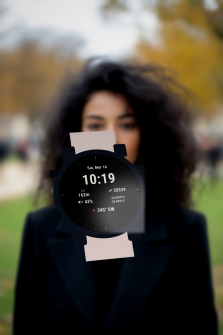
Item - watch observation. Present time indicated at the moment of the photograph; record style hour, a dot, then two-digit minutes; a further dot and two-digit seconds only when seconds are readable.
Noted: 10.19
